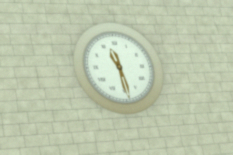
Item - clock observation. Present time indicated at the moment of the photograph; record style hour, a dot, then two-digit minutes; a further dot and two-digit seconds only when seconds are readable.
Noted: 11.29
